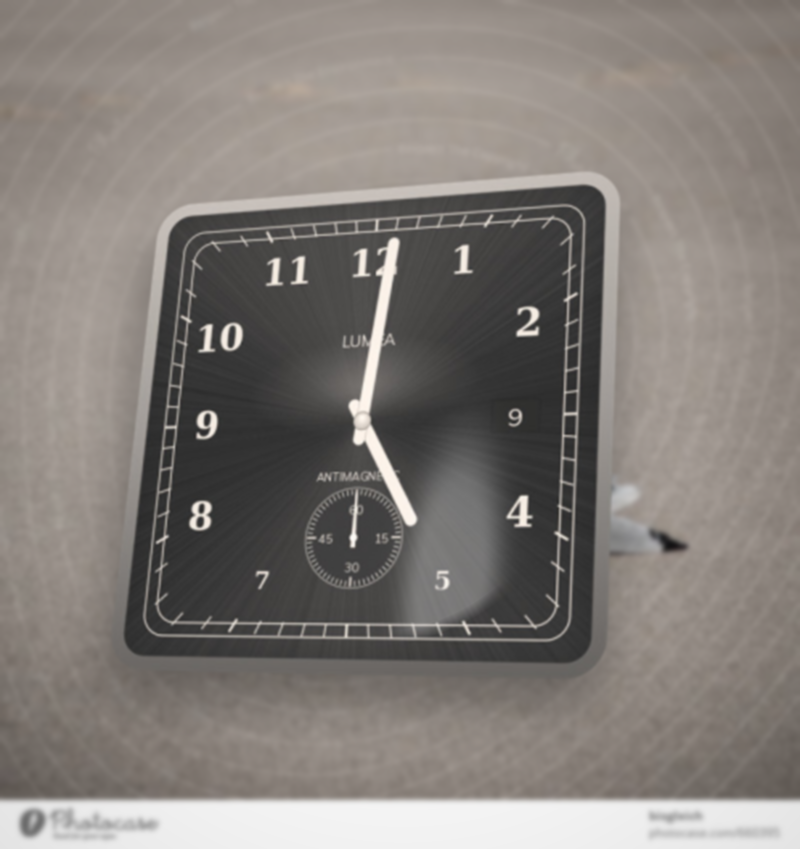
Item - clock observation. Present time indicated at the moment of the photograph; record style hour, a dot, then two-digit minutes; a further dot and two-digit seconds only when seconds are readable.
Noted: 5.01
